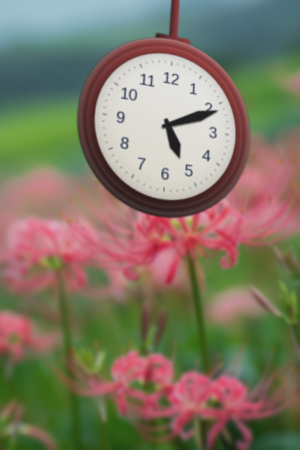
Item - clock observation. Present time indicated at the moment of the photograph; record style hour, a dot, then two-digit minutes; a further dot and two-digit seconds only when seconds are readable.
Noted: 5.11
